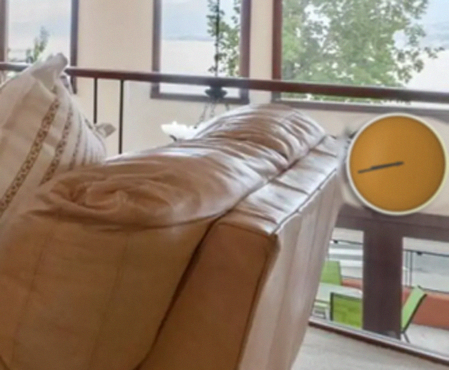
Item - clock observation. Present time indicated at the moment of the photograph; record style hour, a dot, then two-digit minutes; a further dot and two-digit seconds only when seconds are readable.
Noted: 8.43
